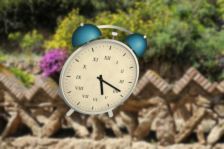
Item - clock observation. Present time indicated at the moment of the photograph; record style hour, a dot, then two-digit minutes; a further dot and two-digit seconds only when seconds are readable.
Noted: 5.19
